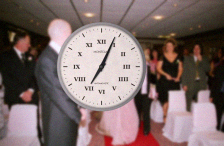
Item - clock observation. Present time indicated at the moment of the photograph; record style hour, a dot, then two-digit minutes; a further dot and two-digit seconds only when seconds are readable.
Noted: 7.04
